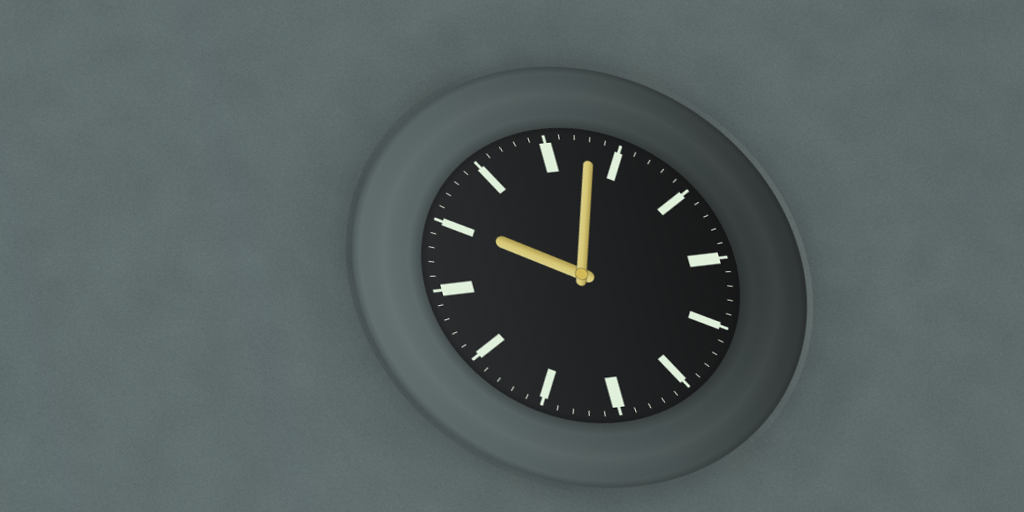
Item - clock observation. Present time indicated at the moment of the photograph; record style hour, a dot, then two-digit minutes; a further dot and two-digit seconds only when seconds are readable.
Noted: 10.03
